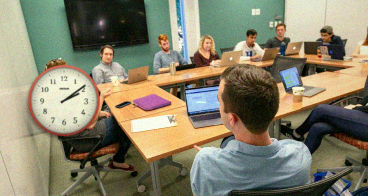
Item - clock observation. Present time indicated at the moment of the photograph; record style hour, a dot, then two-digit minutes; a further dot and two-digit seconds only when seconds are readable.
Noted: 2.09
